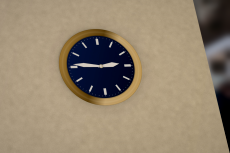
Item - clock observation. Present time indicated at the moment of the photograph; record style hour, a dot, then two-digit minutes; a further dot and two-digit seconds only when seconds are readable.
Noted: 2.46
